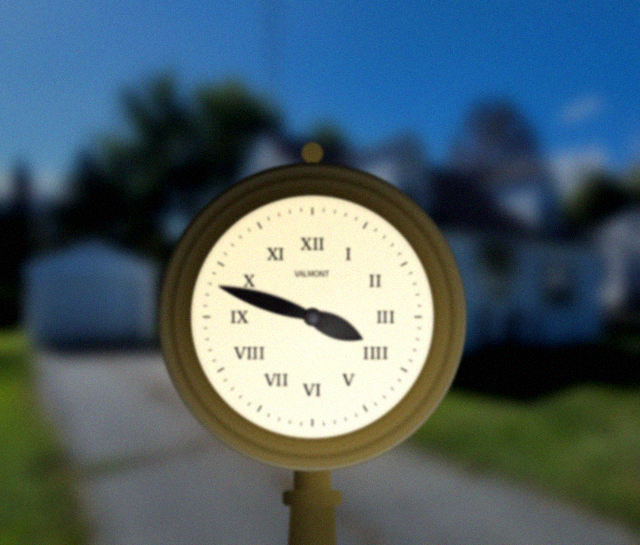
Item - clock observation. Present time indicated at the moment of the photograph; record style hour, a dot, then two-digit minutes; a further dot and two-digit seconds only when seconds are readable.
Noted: 3.48
